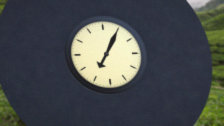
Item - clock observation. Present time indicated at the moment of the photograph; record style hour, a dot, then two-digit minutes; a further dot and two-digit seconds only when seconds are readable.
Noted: 7.05
